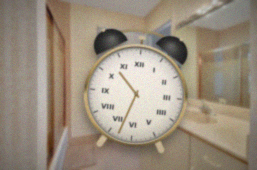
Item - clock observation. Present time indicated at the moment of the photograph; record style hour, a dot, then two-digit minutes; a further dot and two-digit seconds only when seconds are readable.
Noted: 10.33
